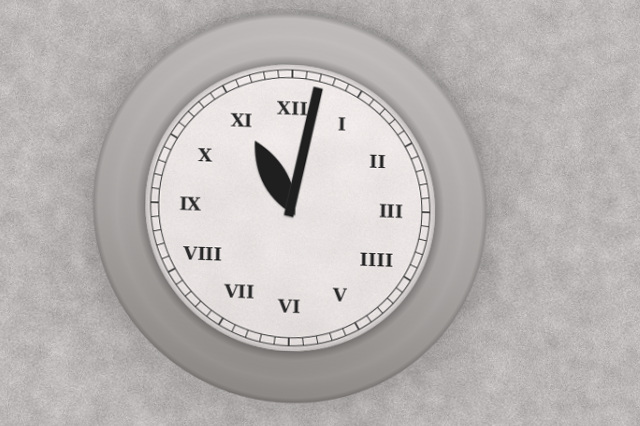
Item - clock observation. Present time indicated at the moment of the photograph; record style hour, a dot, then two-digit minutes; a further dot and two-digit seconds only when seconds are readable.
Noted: 11.02
